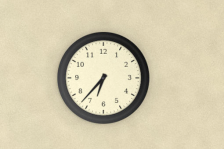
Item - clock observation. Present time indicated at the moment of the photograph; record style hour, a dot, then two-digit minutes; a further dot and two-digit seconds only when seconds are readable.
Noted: 6.37
